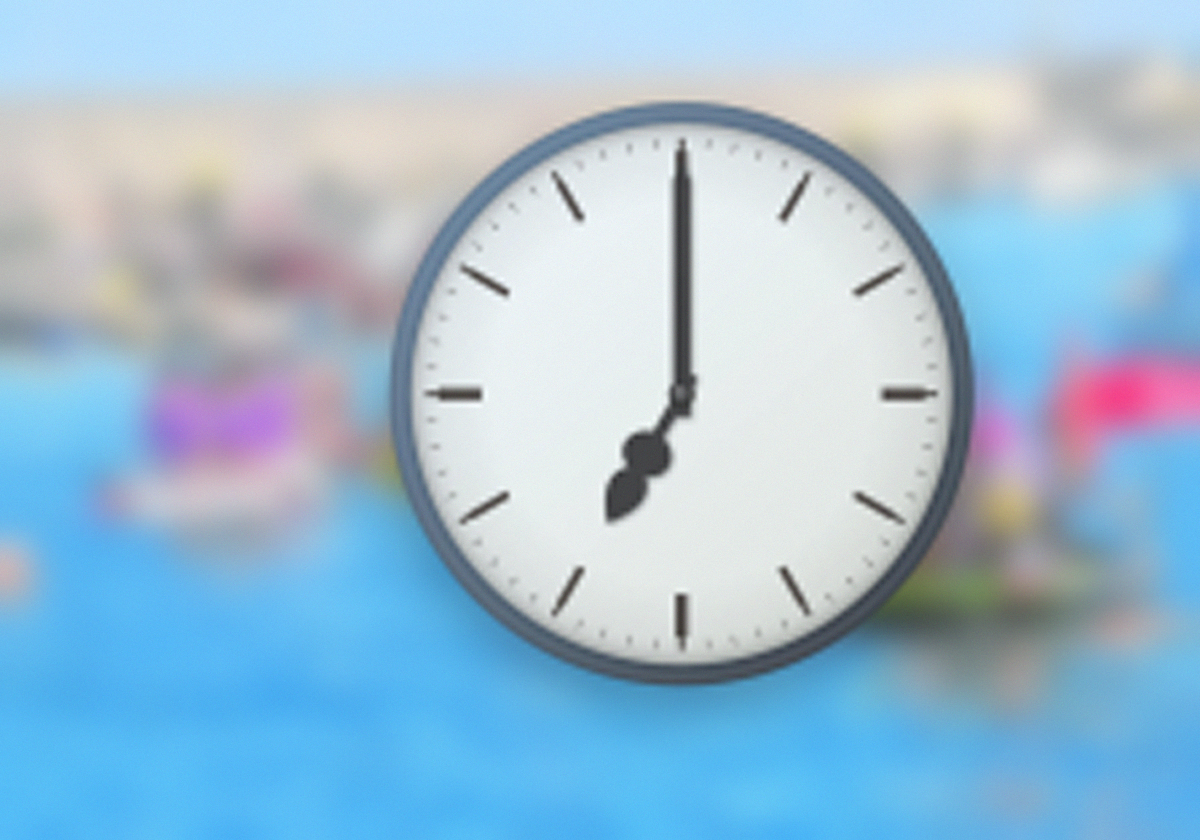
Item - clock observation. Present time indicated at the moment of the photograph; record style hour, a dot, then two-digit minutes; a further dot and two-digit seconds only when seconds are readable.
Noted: 7.00
